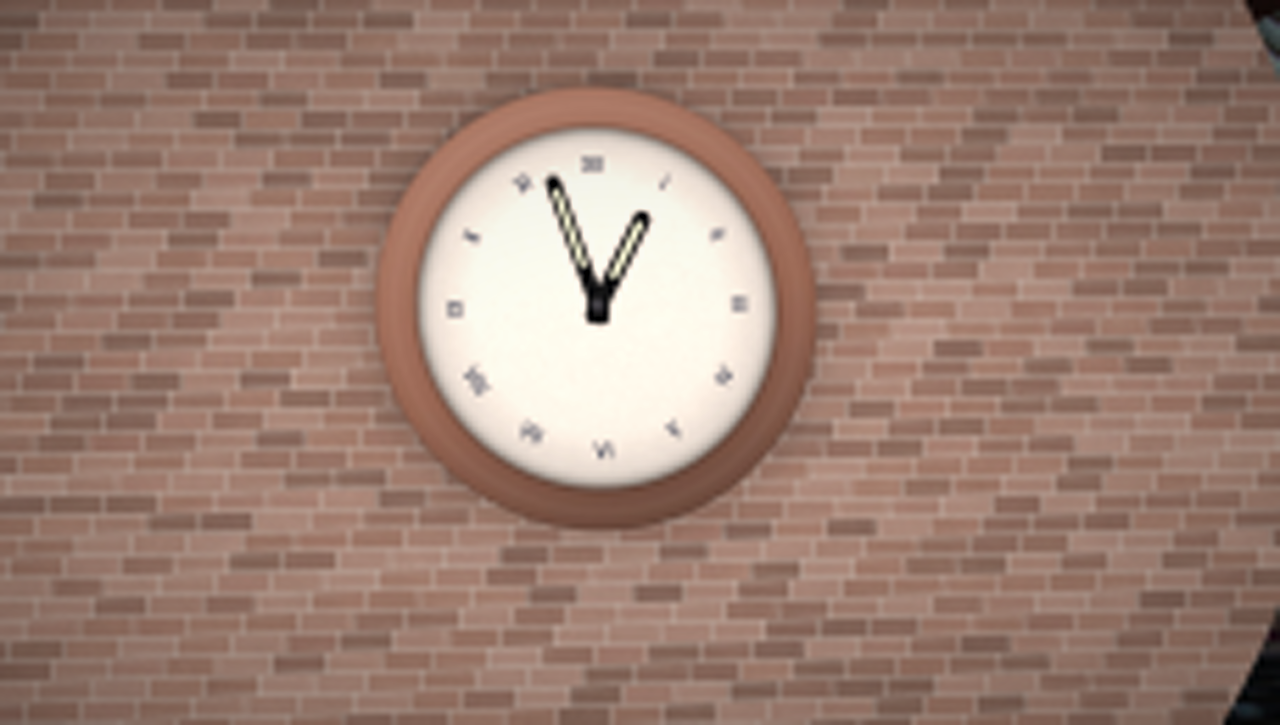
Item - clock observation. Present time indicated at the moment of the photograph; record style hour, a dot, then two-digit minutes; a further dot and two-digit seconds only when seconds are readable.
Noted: 12.57
